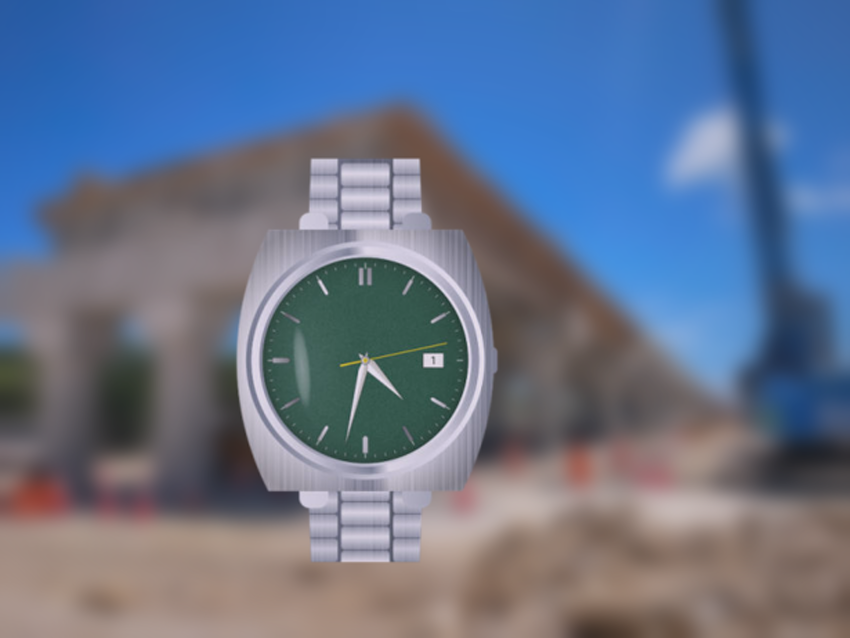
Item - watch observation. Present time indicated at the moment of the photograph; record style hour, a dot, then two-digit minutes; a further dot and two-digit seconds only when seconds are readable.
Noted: 4.32.13
